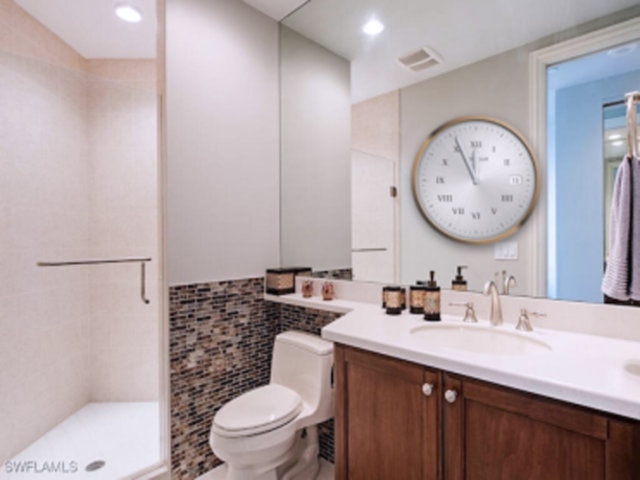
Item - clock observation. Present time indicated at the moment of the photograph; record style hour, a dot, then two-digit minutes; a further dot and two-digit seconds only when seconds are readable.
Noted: 11.56
